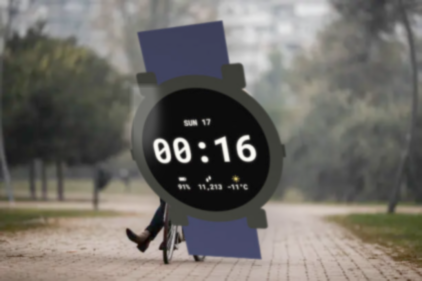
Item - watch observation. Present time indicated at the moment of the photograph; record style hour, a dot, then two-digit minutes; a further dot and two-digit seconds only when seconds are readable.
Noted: 0.16
